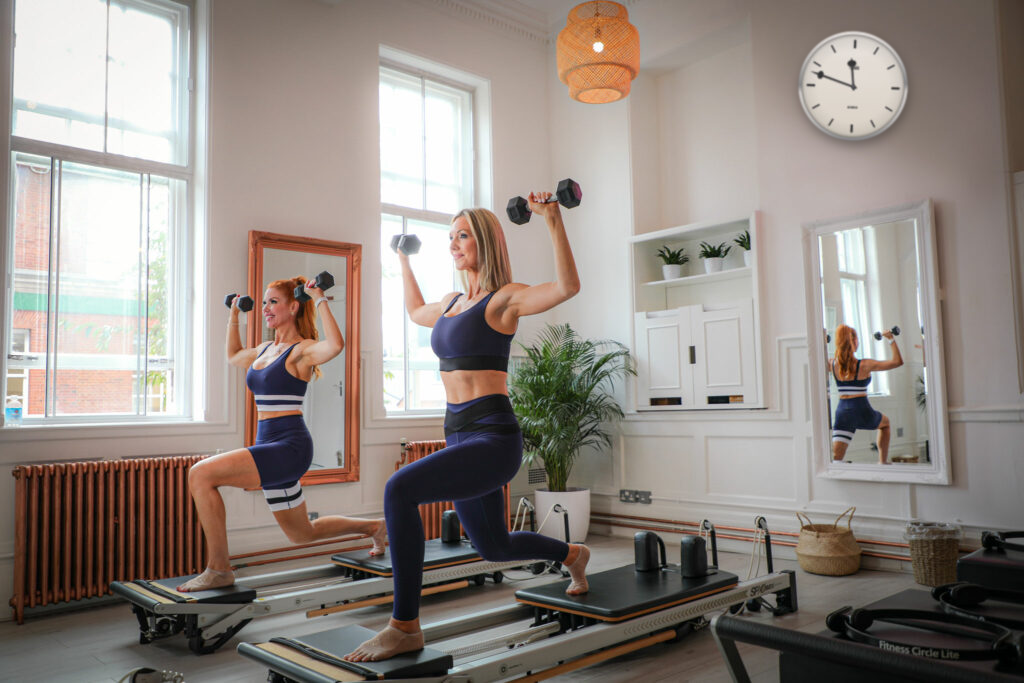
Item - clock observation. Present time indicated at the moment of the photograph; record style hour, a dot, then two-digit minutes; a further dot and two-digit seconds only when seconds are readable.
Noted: 11.48
